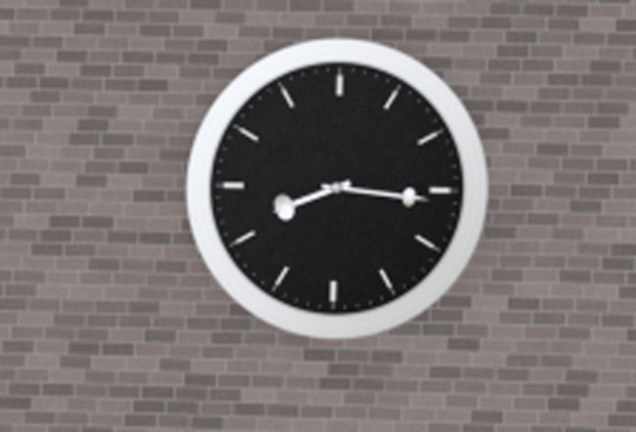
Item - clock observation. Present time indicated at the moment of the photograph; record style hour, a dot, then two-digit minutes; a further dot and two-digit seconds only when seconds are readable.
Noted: 8.16
